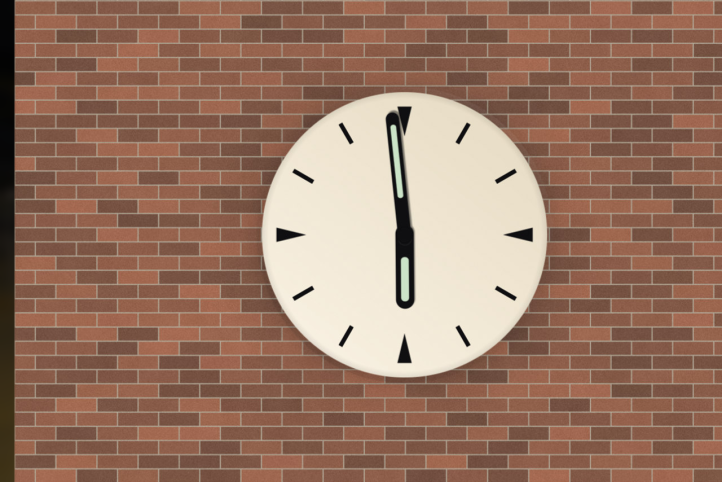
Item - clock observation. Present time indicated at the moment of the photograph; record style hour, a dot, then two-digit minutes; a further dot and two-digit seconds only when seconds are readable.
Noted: 5.59
